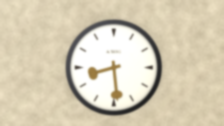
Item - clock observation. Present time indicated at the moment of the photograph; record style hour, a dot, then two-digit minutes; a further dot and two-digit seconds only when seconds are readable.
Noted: 8.29
